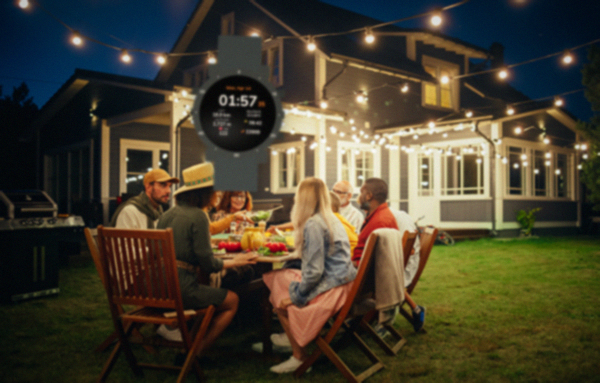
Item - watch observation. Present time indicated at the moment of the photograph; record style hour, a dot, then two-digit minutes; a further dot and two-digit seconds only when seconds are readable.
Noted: 1.57
